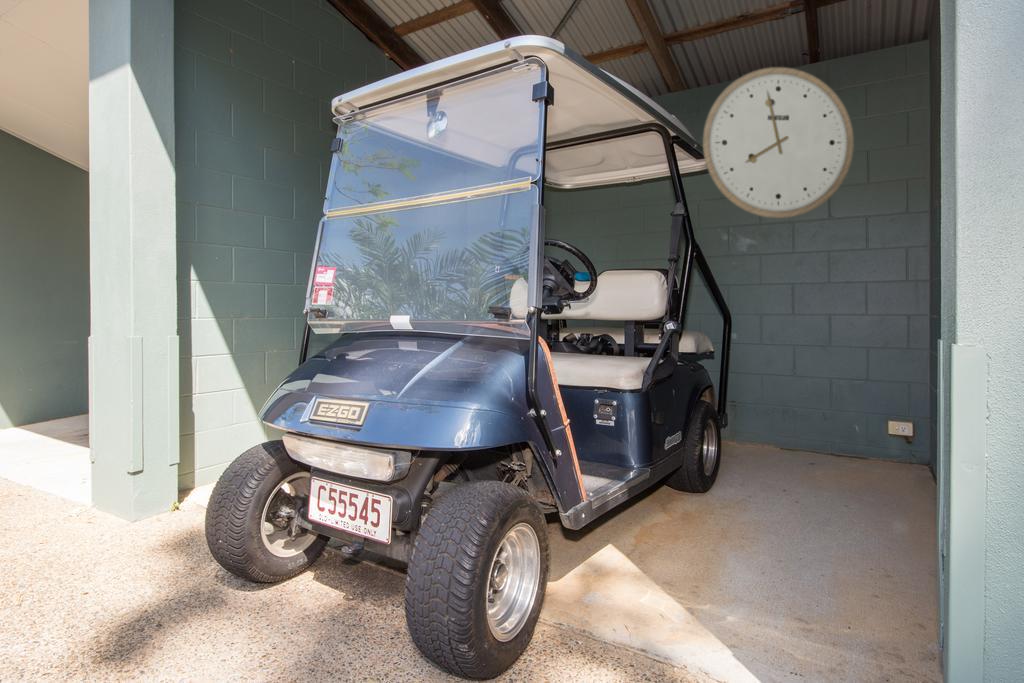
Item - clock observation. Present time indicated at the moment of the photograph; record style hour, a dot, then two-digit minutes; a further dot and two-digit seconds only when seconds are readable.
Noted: 7.58
